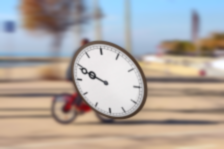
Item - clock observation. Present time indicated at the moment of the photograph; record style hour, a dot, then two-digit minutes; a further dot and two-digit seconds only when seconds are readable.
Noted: 9.49
